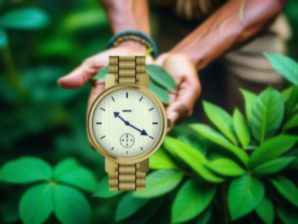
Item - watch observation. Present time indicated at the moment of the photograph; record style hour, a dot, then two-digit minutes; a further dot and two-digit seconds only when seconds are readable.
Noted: 10.20
